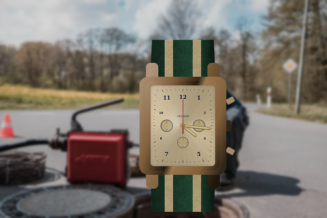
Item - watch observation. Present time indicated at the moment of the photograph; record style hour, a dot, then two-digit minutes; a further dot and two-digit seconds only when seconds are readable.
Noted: 4.16
